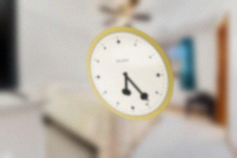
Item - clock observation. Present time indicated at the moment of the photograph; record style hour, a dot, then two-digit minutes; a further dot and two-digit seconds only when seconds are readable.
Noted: 6.24
